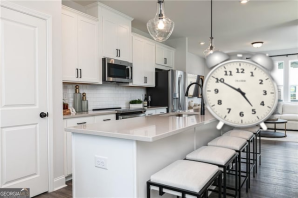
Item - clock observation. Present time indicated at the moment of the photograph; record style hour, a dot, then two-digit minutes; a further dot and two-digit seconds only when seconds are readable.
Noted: 4.50
